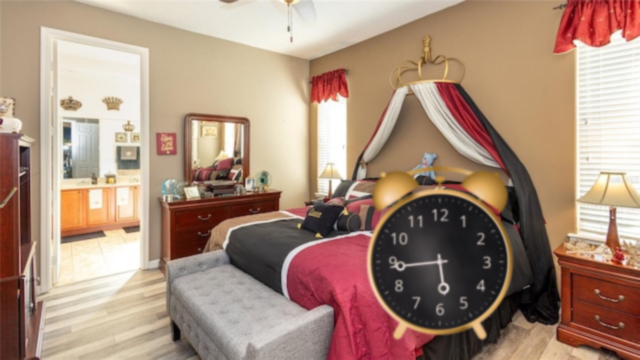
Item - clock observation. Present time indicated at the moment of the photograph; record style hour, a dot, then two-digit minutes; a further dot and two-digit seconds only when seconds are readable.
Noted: 5.44
